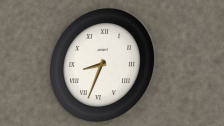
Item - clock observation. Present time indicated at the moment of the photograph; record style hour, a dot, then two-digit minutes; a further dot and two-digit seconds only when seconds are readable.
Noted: 8.33
